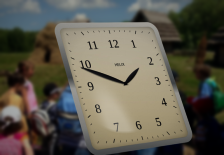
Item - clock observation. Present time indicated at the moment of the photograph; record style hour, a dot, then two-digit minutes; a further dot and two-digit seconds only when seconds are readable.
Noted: 1.49
